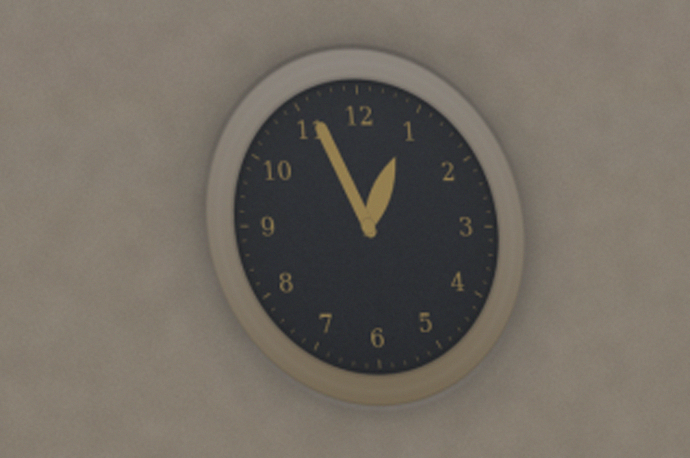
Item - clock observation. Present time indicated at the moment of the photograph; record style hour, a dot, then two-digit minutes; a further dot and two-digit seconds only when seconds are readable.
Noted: 12.56
